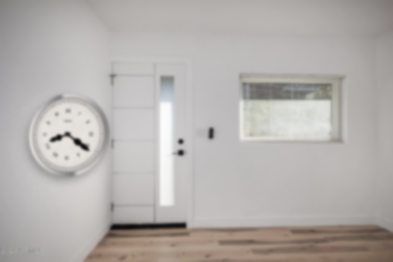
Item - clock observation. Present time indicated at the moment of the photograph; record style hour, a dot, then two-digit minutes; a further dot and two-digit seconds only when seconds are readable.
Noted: 8.21
